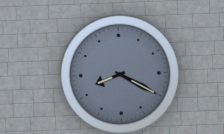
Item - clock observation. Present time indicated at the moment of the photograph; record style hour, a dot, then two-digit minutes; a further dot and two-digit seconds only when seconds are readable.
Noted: 8.20
